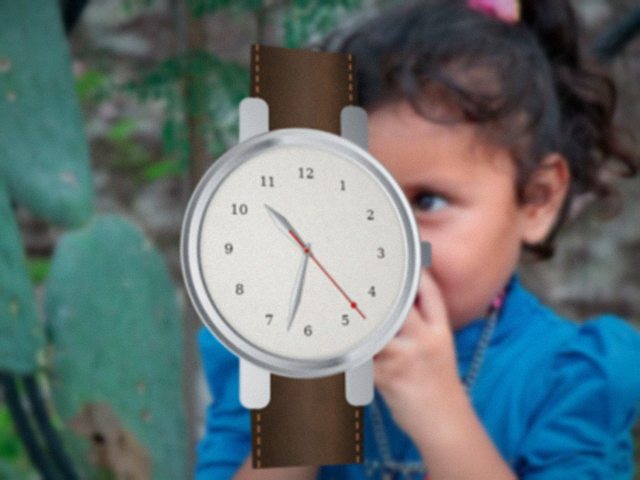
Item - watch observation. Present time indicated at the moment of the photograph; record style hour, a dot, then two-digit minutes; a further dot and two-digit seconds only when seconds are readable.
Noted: 10.32.23
